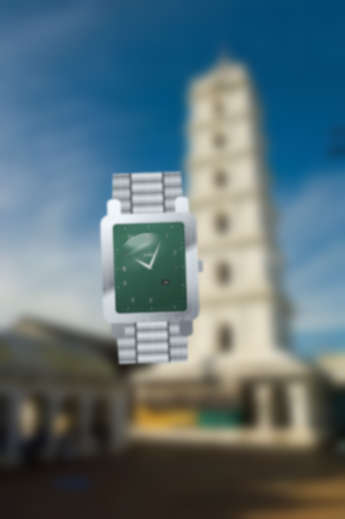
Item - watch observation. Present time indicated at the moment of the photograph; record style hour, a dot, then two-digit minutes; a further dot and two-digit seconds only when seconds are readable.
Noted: 10.04
